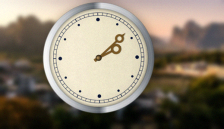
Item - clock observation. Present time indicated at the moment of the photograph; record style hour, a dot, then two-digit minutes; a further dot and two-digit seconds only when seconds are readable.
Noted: 2.08
